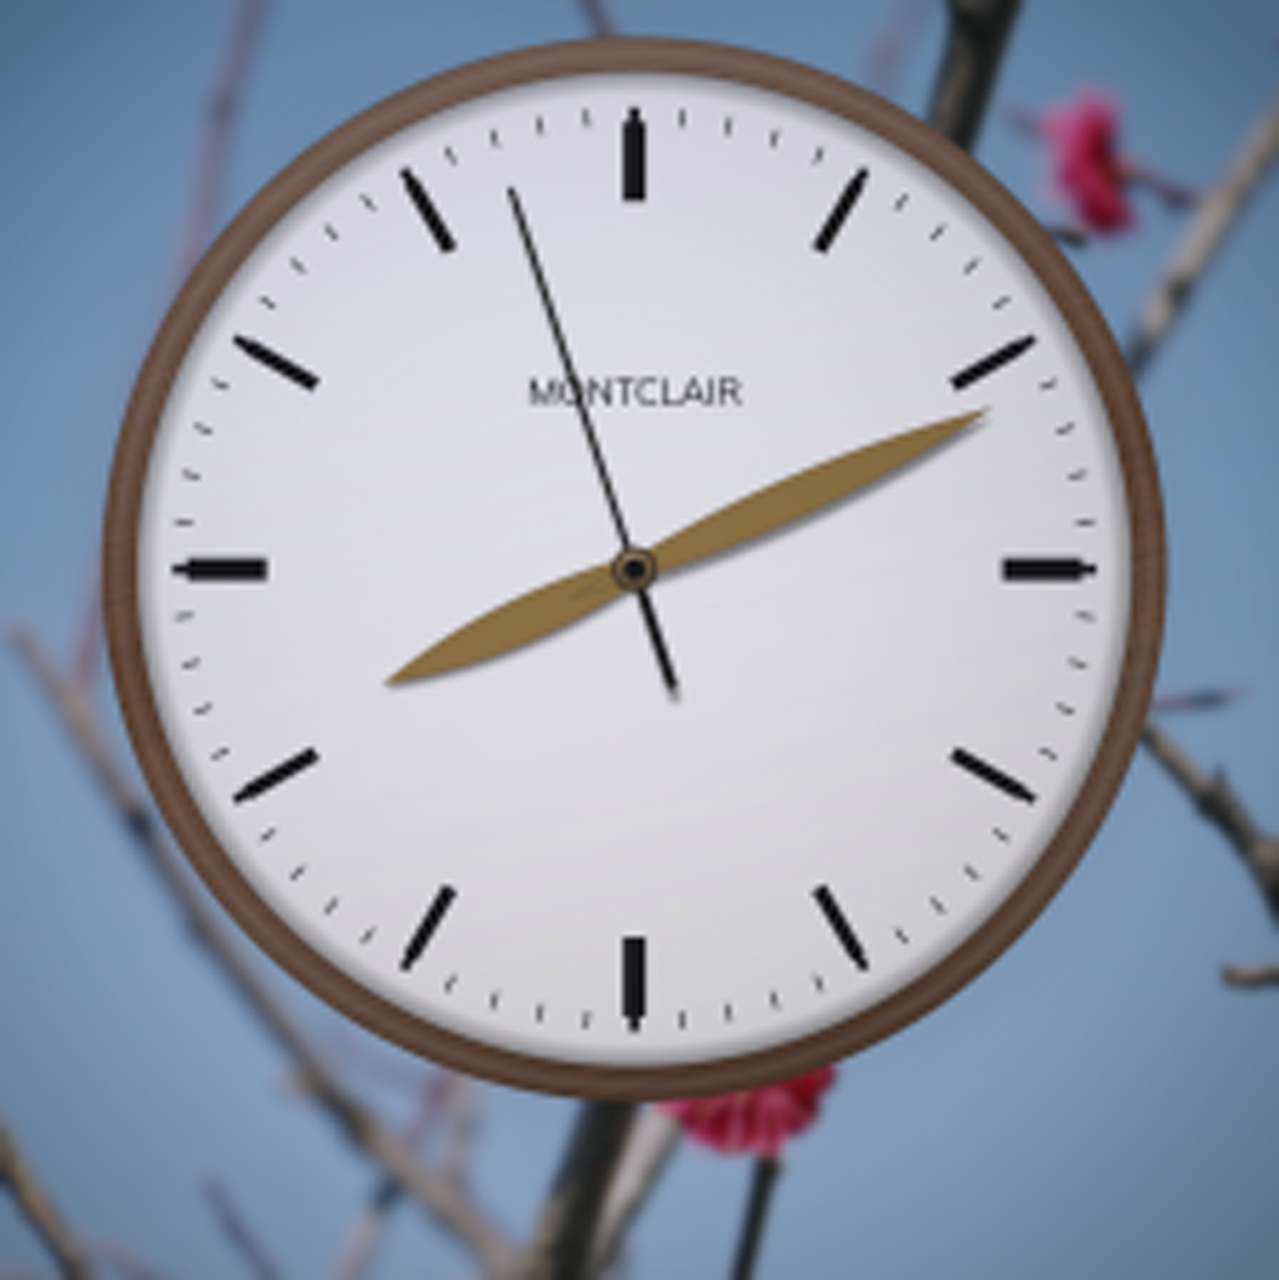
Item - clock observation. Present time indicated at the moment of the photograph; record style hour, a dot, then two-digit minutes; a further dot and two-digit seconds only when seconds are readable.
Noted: 8.10.57
